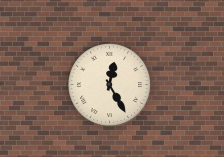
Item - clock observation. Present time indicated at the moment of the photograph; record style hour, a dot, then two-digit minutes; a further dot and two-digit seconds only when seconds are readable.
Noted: 12.25
